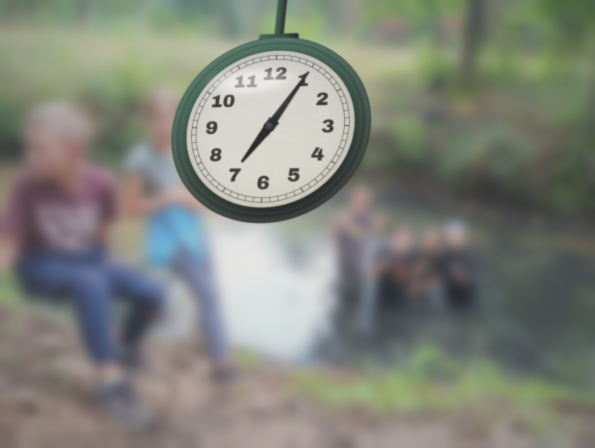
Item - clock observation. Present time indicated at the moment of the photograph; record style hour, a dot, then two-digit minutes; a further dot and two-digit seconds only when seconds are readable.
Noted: 7.05
